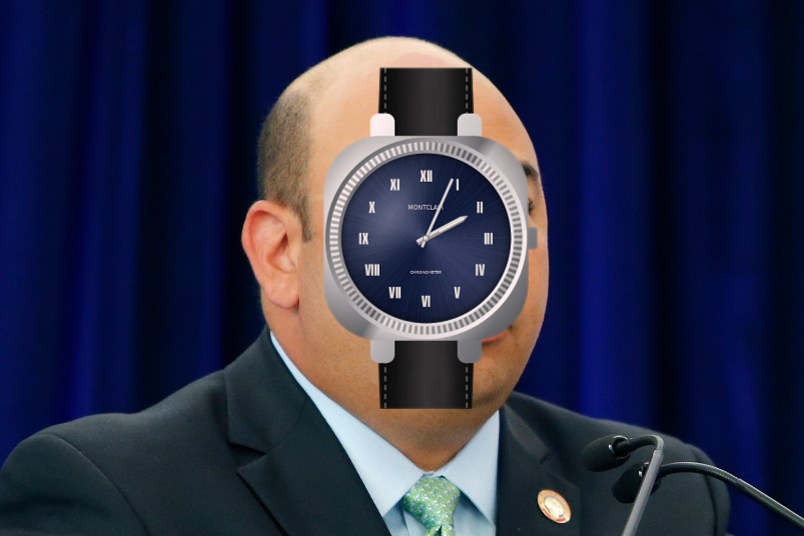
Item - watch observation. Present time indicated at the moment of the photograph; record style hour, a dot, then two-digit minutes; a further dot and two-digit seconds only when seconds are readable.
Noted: 2.04
